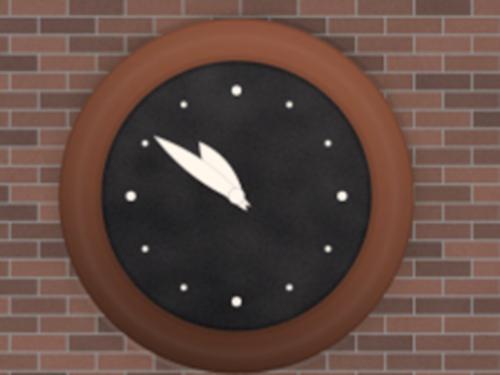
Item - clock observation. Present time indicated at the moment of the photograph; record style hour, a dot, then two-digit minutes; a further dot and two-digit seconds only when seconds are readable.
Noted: 10.51
